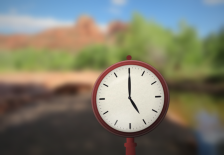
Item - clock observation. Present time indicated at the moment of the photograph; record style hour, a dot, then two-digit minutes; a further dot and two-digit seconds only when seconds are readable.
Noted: 5.00
